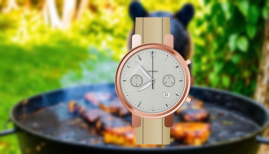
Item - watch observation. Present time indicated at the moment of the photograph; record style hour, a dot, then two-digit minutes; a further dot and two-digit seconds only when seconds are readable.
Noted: 7.53
